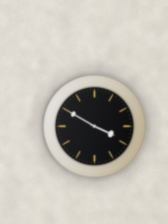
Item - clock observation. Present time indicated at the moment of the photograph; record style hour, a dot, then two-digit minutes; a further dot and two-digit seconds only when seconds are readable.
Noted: 3.50
